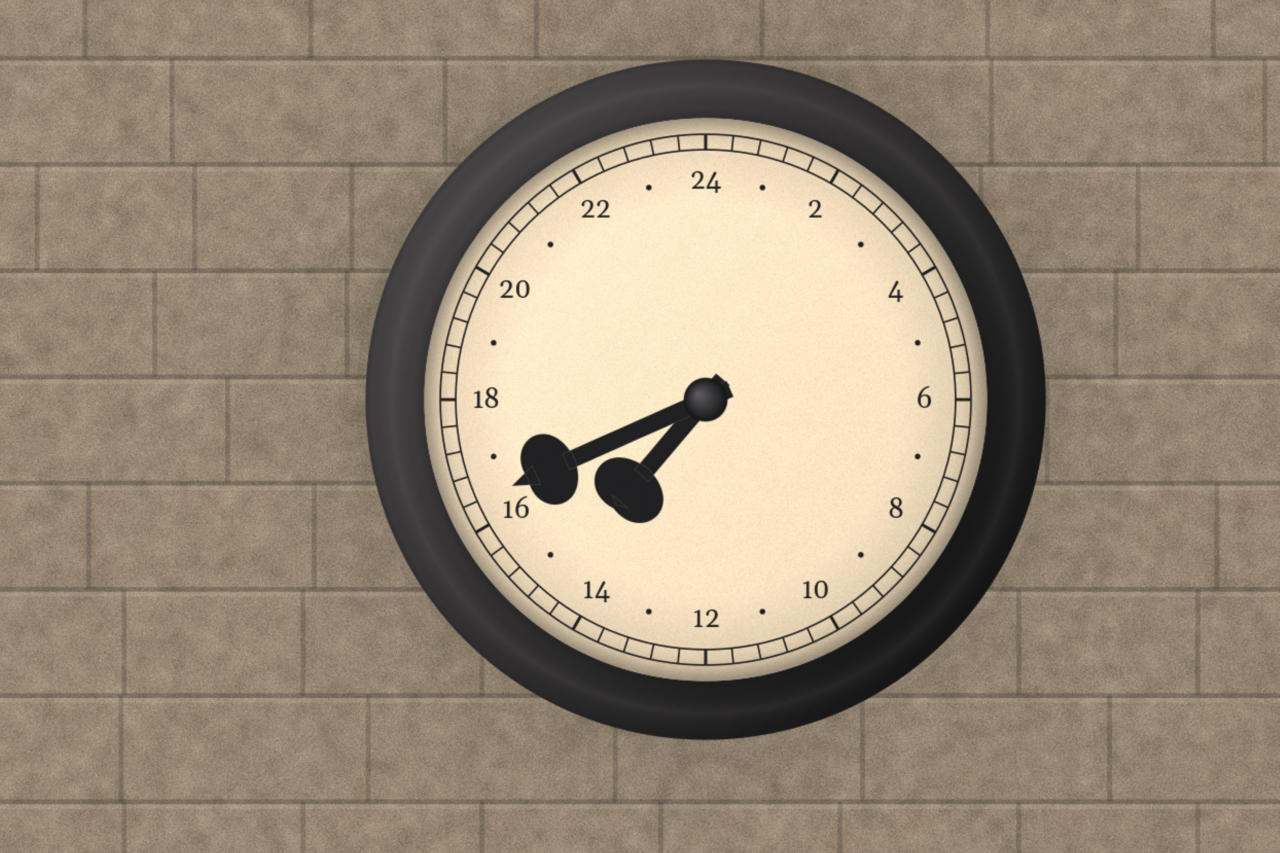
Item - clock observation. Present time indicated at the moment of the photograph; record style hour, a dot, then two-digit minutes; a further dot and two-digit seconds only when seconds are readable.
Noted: 14.41
